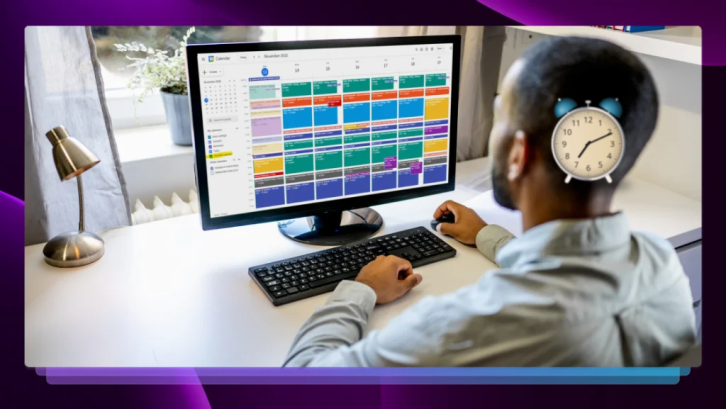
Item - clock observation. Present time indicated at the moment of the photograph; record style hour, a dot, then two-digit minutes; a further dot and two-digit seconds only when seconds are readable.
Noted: 7.11
